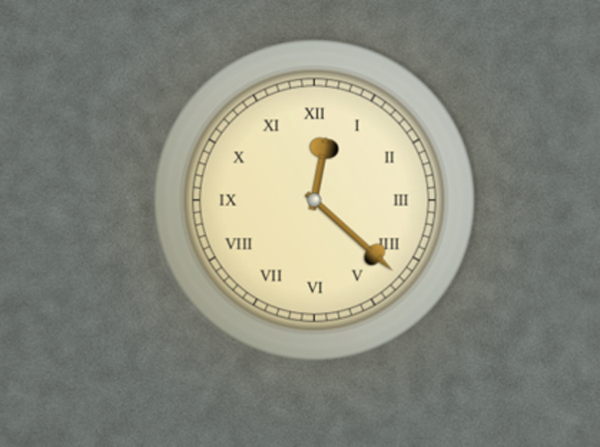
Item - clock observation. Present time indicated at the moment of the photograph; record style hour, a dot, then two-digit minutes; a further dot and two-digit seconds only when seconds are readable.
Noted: 12.22
